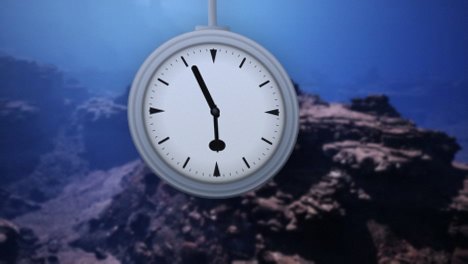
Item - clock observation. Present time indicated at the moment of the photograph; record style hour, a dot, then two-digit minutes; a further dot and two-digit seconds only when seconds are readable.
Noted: 5.56
